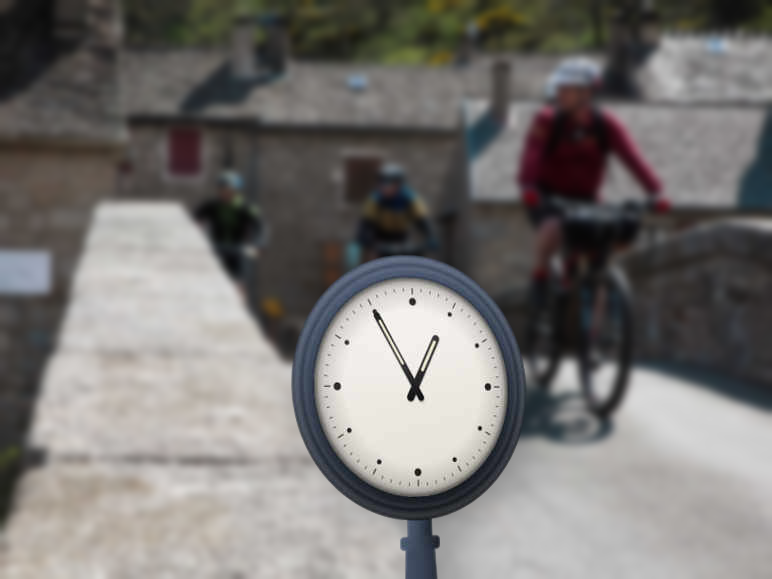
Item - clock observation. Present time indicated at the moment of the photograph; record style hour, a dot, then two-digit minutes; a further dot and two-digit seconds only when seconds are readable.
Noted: 12.55
